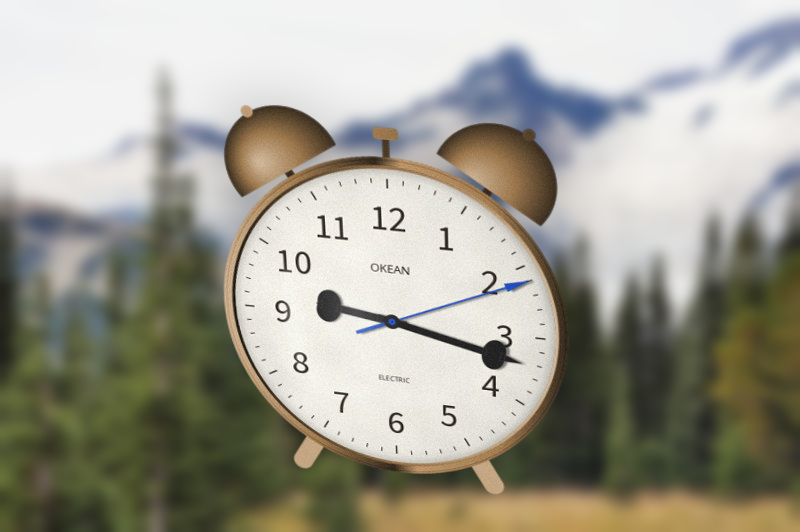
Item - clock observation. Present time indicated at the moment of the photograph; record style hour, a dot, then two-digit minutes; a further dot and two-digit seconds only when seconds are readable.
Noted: 9.17.11
